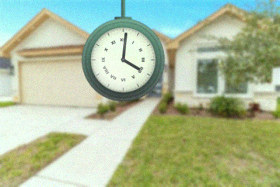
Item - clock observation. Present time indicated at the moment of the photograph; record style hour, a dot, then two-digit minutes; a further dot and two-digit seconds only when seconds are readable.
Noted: 4.01
